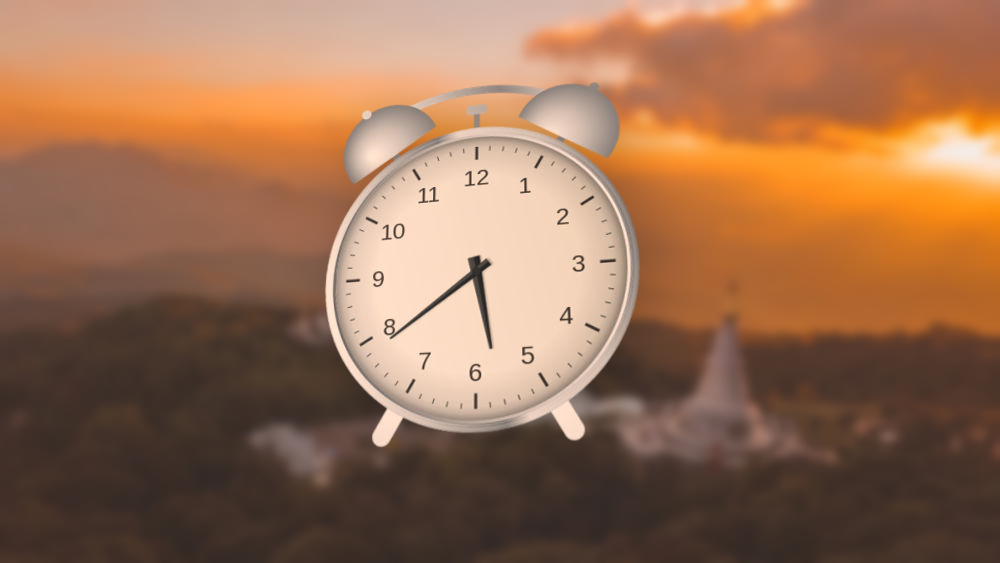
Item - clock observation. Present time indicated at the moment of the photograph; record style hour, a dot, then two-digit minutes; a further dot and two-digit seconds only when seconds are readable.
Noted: 5.39
